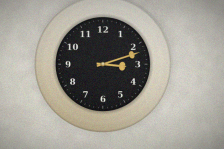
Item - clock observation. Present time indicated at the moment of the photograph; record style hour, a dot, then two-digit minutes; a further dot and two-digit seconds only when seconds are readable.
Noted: 3.12
